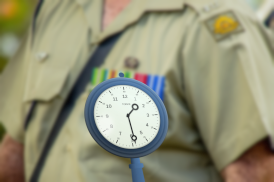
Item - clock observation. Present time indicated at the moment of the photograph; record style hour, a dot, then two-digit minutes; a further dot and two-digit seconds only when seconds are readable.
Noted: 1.29
